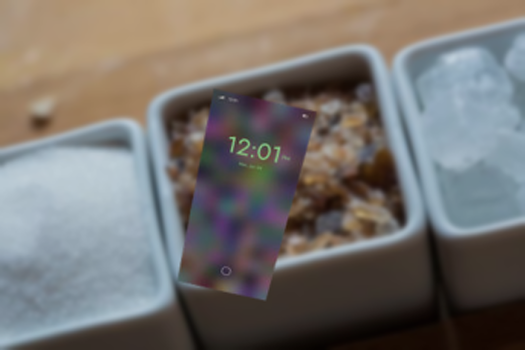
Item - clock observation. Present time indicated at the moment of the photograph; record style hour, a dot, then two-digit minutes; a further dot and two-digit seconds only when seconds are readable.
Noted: 12.01
